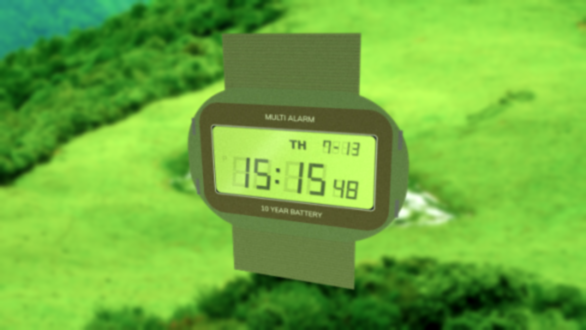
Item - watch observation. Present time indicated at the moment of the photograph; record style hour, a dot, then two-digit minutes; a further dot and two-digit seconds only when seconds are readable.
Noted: 15.15.48
